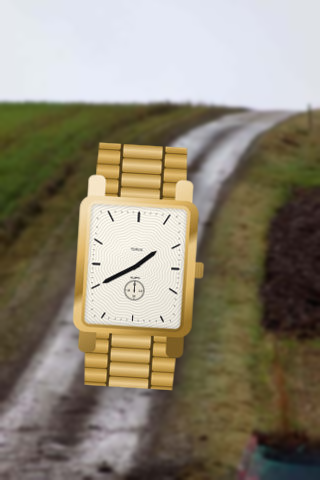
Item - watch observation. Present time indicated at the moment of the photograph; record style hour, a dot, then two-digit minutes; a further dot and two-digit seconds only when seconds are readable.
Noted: 1.40
